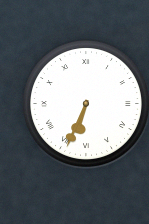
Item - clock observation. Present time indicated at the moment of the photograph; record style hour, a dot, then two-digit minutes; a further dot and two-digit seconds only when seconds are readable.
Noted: 6.34
